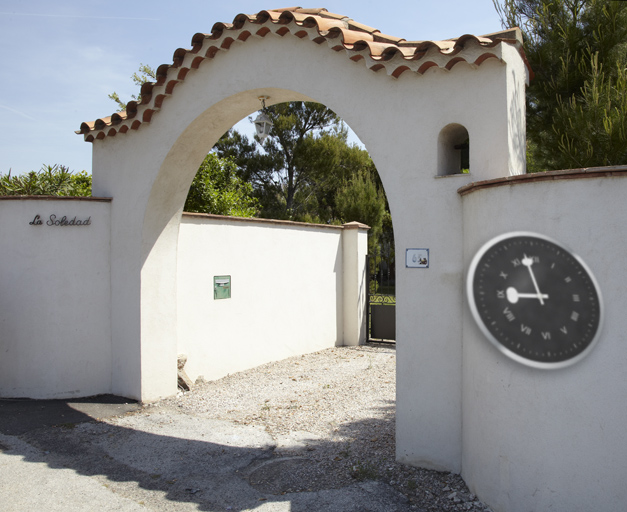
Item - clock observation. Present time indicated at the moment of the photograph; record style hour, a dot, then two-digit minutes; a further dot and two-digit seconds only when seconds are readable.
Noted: 8.58
